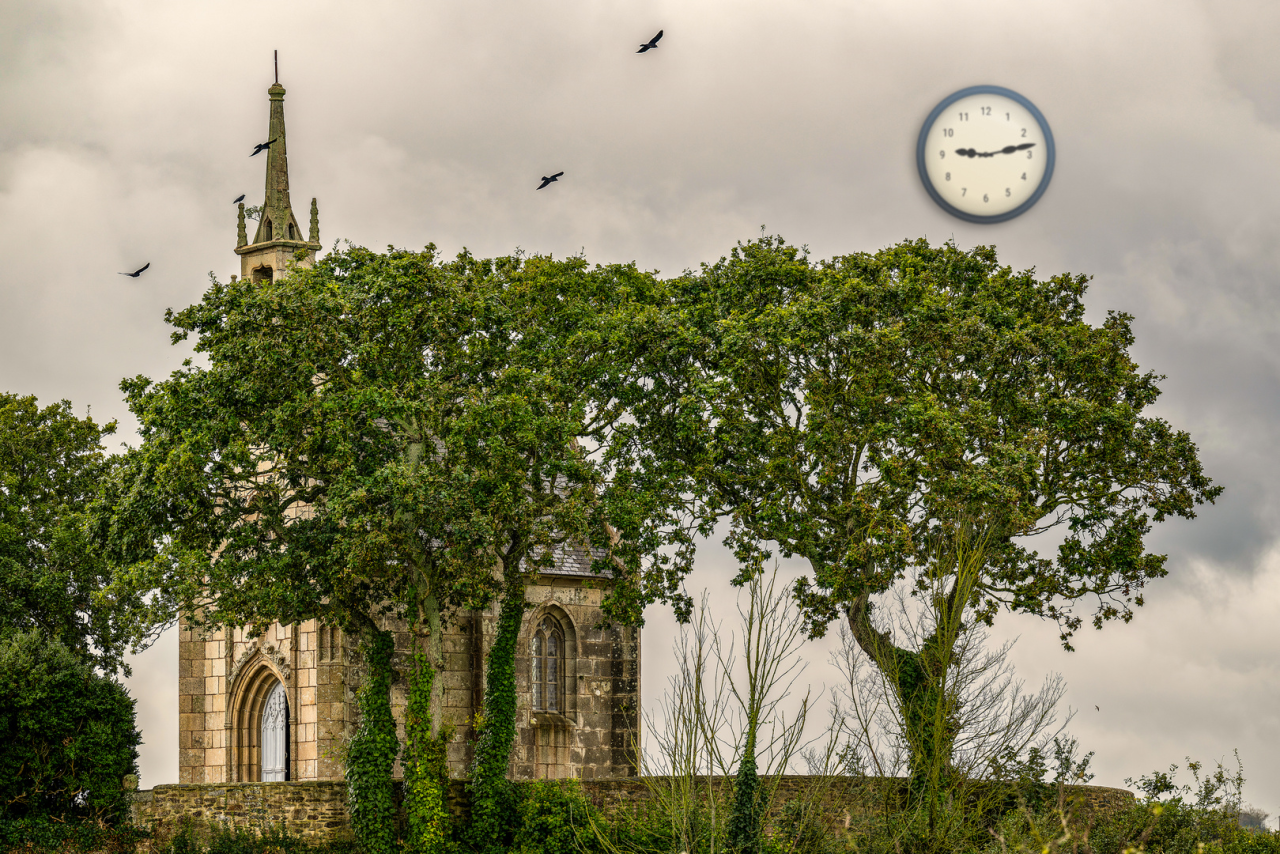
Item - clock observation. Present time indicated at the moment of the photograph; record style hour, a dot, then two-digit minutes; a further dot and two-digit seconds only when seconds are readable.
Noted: 9.13
